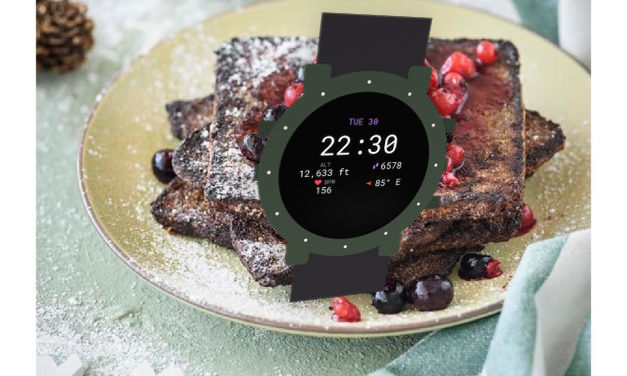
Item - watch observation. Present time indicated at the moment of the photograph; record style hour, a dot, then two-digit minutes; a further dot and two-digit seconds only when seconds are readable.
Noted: 22.30
